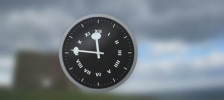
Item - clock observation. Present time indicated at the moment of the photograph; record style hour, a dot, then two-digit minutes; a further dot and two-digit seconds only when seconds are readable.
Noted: 11.46
